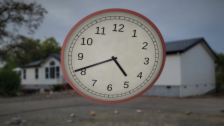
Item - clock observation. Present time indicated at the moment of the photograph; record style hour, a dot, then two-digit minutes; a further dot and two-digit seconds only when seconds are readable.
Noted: 4.41
